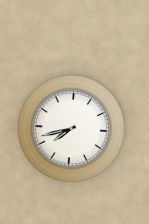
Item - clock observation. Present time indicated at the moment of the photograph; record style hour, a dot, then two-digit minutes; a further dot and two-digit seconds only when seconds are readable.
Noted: 7.42
